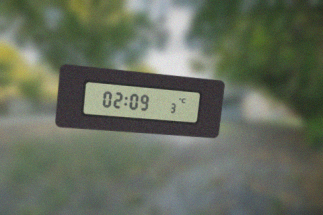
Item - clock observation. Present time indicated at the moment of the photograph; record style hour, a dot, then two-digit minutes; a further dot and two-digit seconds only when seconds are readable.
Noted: 2.09
